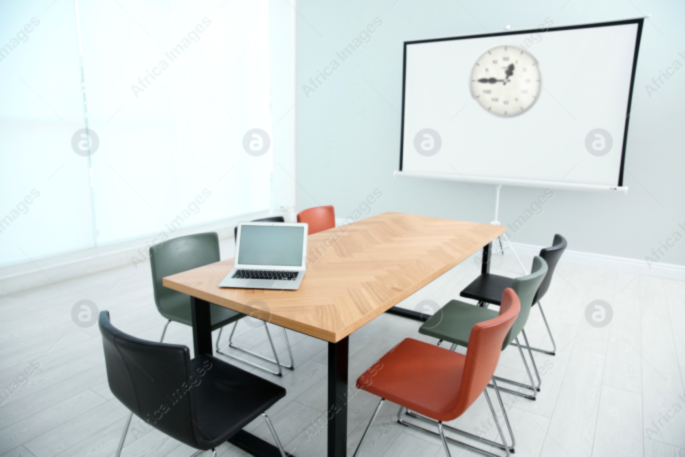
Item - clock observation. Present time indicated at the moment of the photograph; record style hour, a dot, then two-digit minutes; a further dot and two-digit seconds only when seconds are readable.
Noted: 12.45
